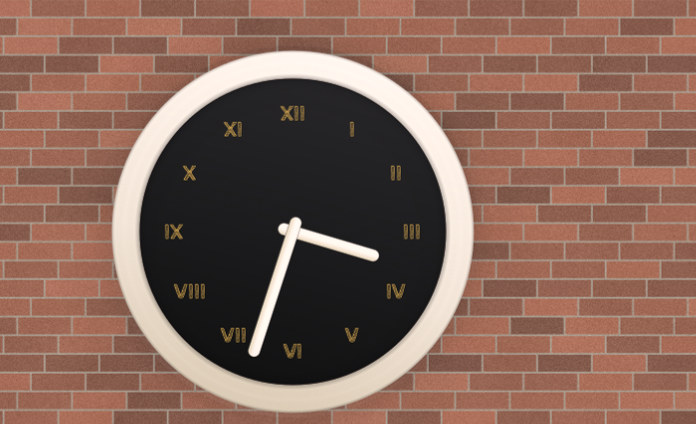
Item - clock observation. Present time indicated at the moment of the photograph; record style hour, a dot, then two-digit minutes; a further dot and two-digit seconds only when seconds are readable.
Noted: 3.33
